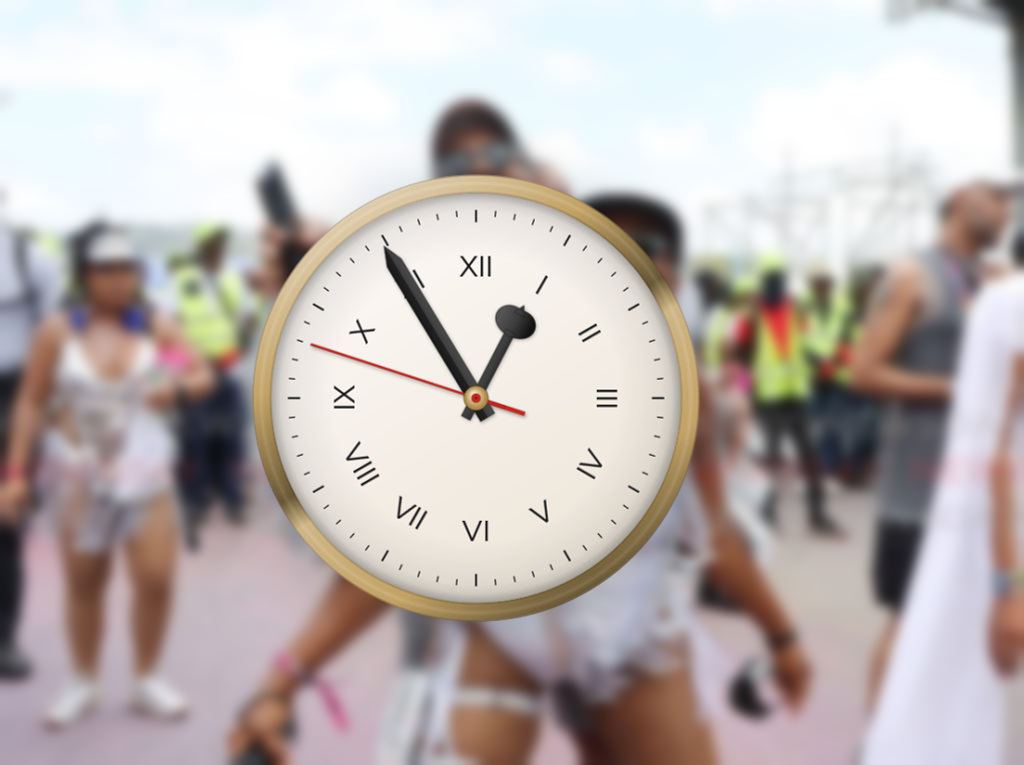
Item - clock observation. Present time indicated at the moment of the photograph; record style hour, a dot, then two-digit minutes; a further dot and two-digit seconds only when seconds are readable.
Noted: 12.54.48
